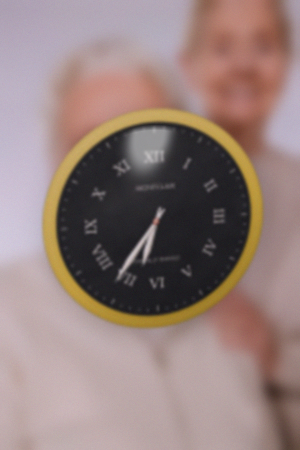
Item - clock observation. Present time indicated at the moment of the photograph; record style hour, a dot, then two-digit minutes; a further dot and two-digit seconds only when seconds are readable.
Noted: 6.36
